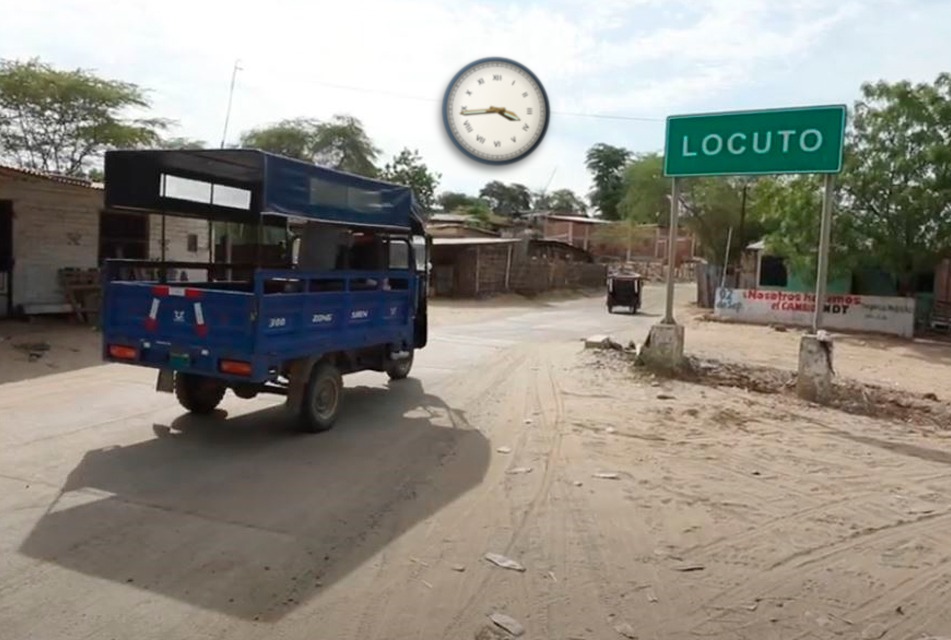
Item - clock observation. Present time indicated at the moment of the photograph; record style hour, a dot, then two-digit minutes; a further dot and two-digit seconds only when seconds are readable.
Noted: 3.44
